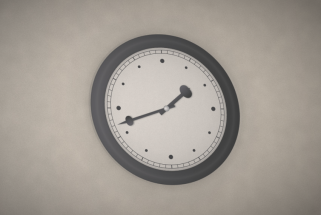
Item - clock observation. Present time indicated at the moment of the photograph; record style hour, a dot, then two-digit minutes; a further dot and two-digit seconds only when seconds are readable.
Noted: 1.42
